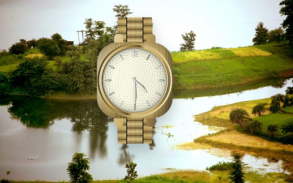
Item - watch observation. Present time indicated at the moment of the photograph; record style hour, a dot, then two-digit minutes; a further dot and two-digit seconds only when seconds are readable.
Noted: 4.30
